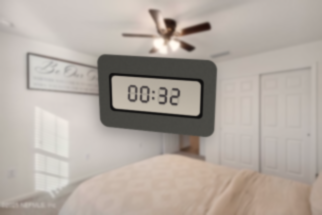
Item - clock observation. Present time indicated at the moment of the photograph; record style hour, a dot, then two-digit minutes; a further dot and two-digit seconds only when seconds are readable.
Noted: 0.32
